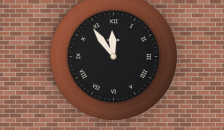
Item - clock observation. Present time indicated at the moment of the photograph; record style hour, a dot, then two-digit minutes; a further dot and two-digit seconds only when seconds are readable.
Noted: 11.54
